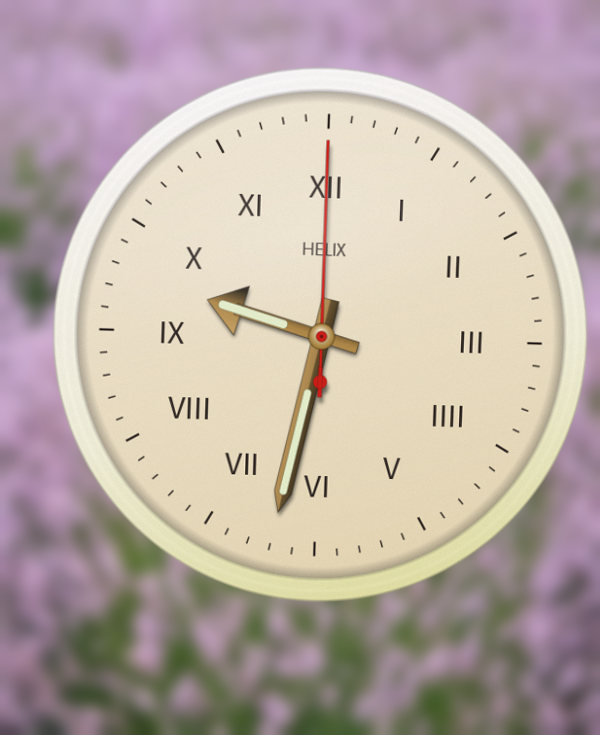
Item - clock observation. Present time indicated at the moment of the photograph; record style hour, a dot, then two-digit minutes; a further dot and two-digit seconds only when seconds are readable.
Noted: 9.32.00
